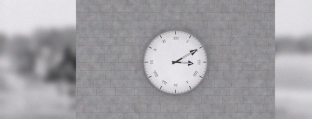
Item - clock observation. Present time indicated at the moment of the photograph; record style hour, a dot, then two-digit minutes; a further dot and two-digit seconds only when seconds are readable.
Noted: 3.10
